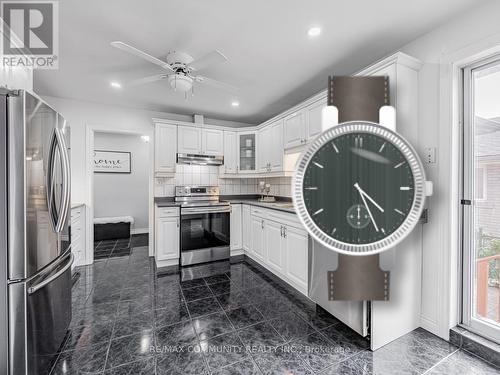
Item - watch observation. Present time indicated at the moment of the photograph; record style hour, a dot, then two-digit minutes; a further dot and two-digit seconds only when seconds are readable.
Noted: 4.26
